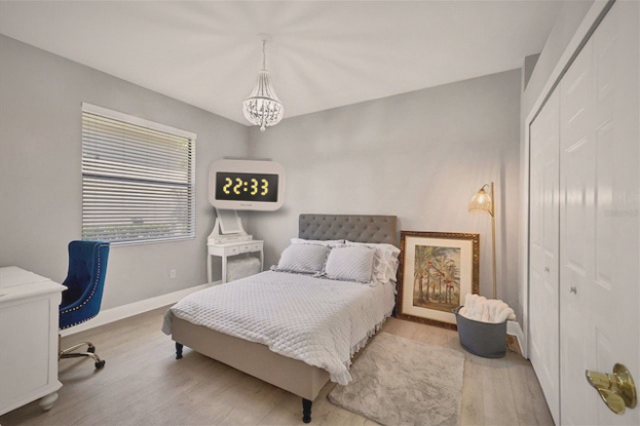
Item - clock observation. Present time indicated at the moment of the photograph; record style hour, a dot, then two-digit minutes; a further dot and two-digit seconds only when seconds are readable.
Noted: 22.33
